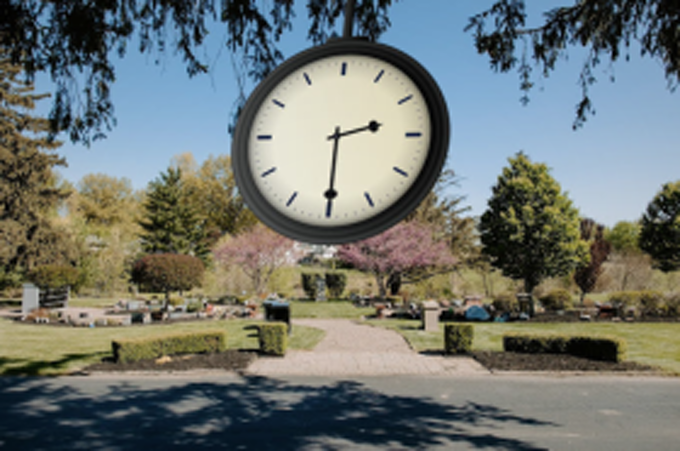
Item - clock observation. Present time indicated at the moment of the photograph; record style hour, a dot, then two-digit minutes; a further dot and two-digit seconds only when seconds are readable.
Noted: 2.30
